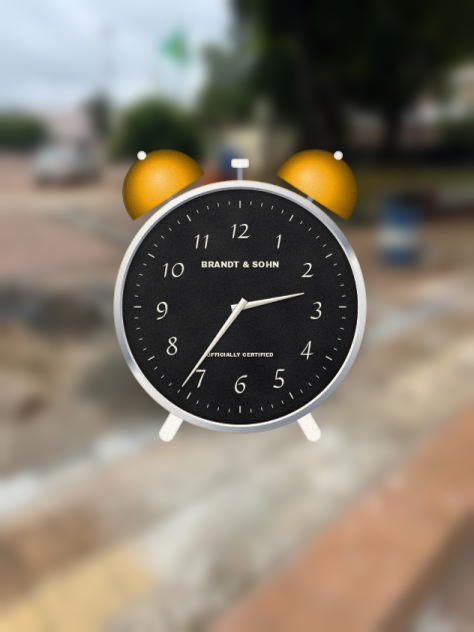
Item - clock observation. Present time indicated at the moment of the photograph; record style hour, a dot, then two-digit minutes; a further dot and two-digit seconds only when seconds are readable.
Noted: 2.36
